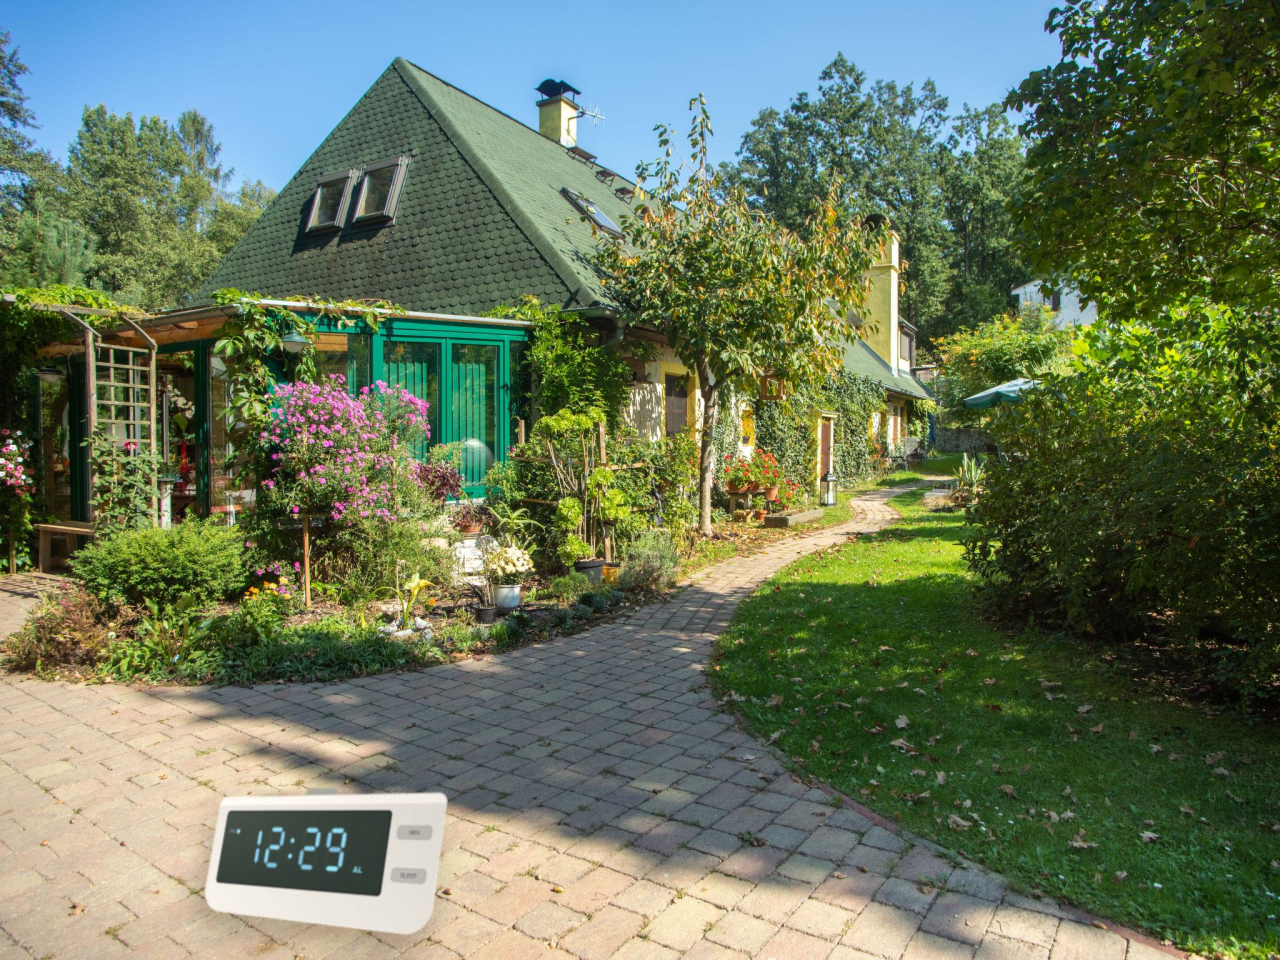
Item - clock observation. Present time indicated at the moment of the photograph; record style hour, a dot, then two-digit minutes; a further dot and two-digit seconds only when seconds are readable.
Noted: 12.29
